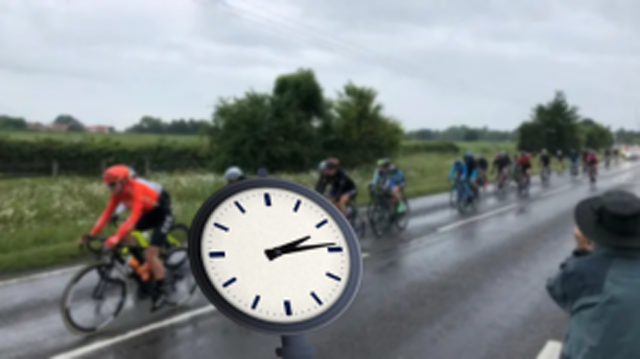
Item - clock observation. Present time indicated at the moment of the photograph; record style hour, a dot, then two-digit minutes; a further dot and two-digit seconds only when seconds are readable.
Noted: 2.14
